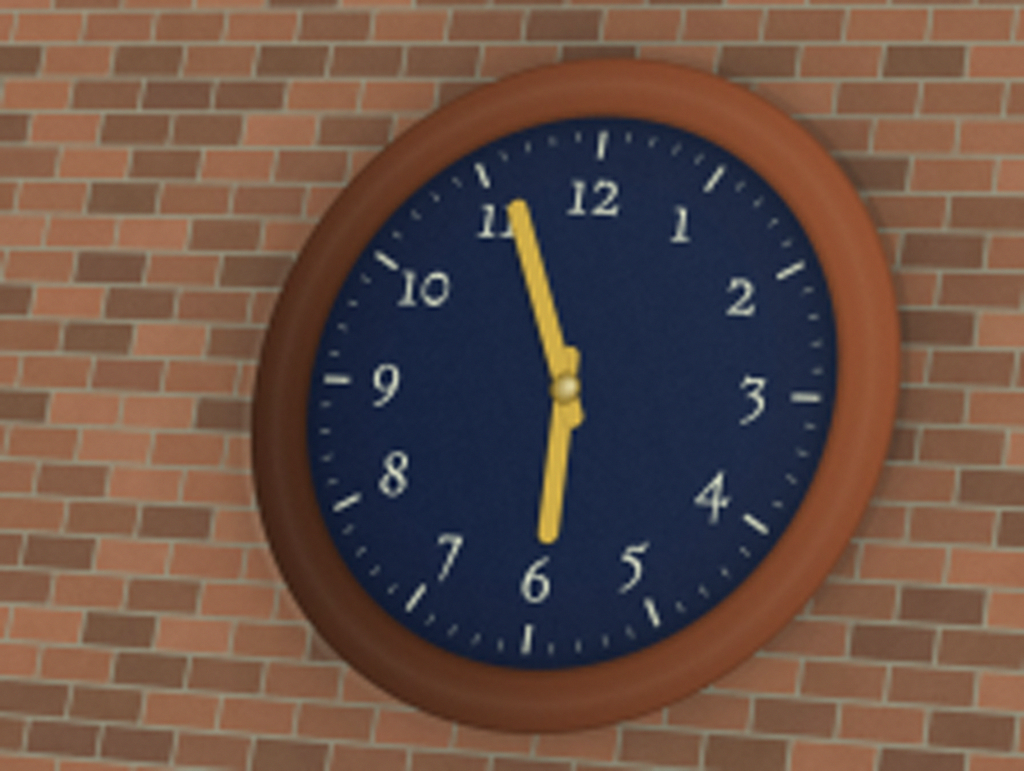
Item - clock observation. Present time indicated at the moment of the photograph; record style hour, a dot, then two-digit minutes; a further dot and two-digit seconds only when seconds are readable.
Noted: 5.56
